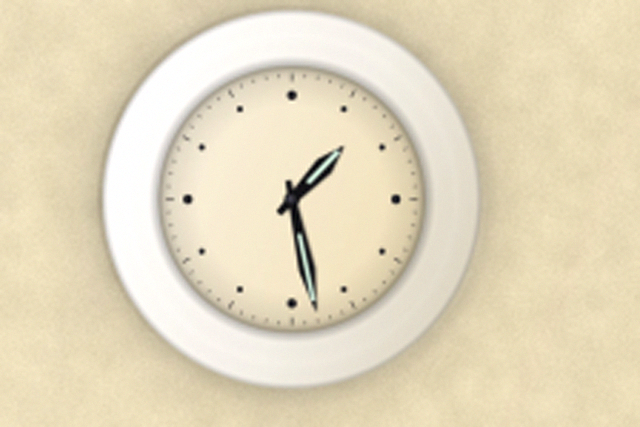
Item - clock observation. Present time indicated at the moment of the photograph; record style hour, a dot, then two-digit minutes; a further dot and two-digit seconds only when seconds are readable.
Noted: 1.28
